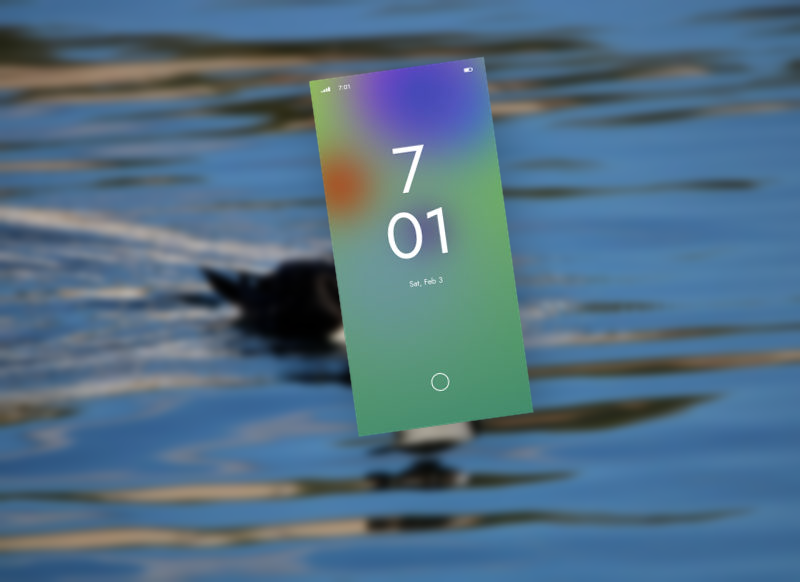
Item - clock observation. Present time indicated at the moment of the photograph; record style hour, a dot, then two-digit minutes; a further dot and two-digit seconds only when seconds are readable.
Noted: 7.01
